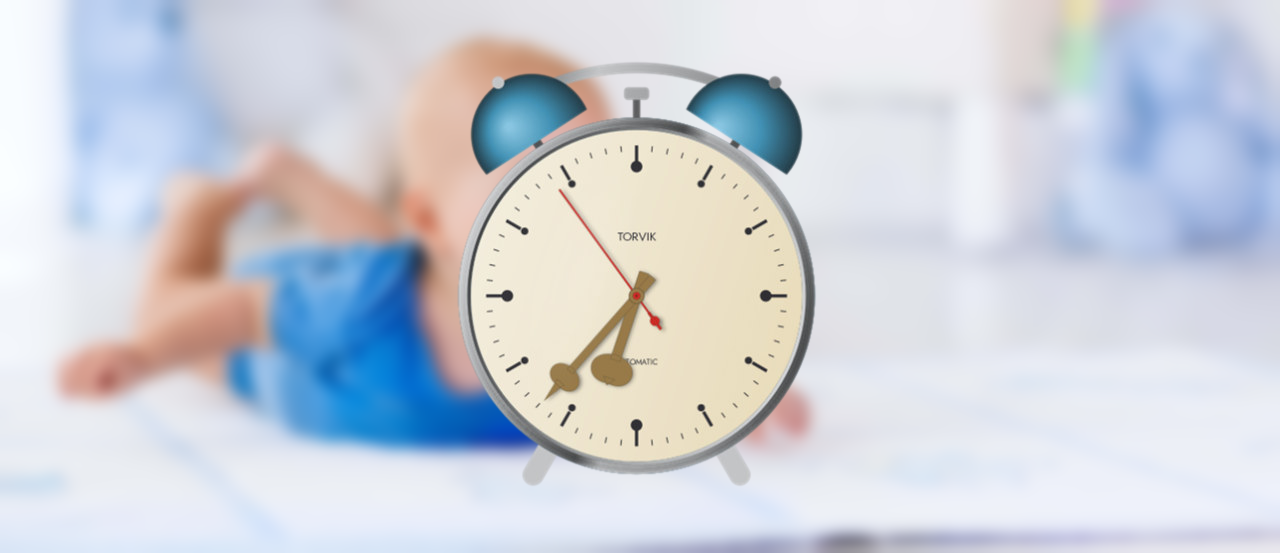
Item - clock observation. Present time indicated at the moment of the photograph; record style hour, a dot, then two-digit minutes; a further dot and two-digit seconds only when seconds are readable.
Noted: 6.36.54
